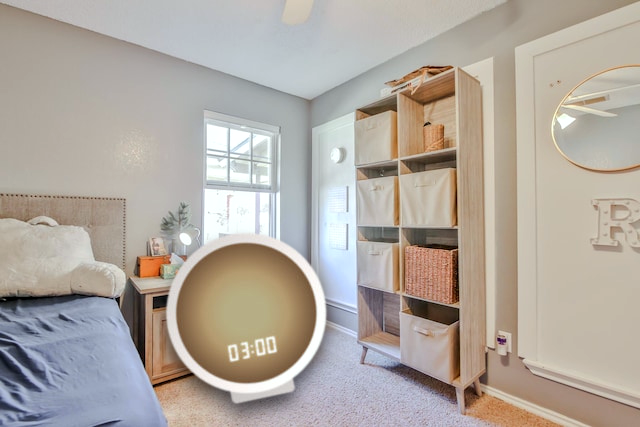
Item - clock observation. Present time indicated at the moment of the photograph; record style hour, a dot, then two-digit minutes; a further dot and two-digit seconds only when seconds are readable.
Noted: 3.00
